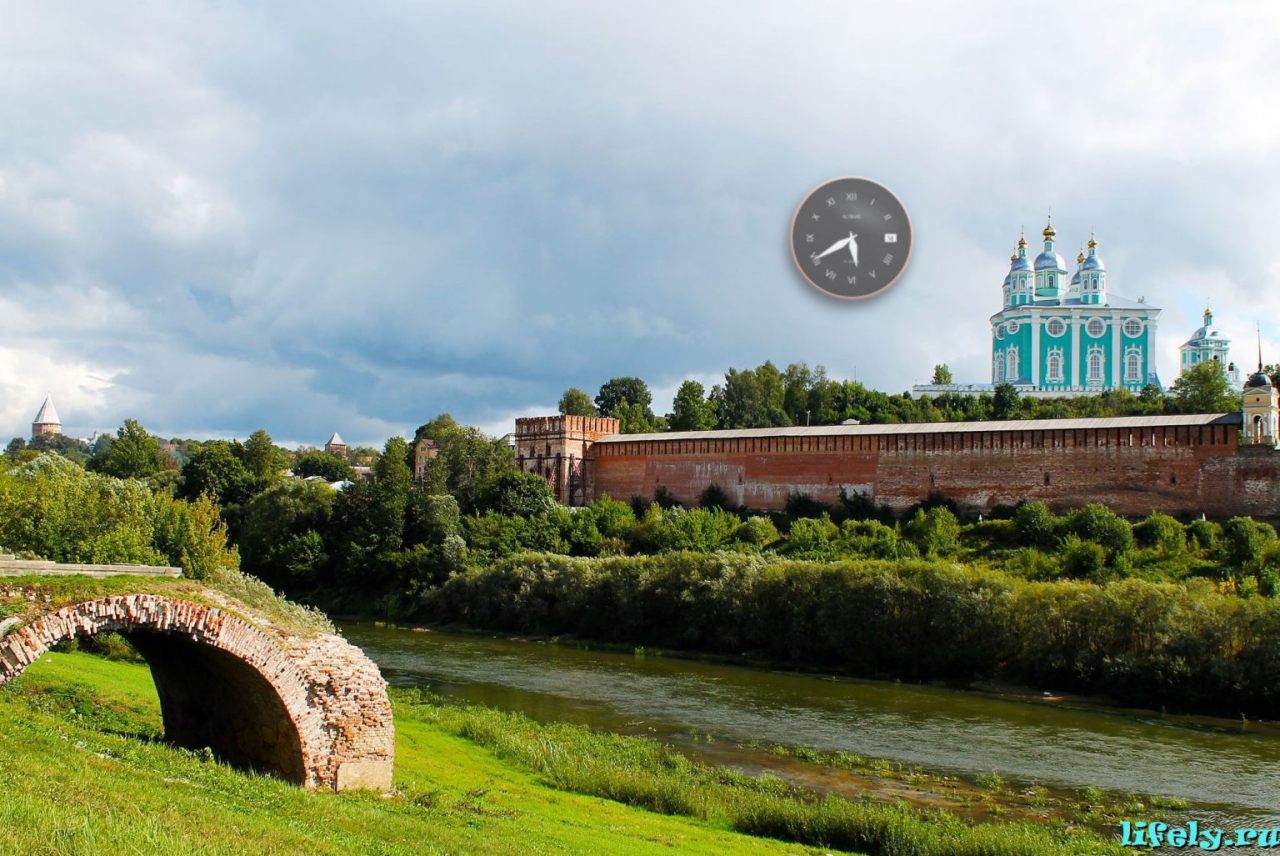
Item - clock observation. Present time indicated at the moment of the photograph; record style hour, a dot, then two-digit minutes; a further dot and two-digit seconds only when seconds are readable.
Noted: 5.40
